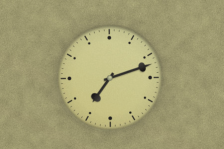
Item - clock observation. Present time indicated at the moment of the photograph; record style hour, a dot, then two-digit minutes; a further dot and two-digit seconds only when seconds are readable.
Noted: 7.12
